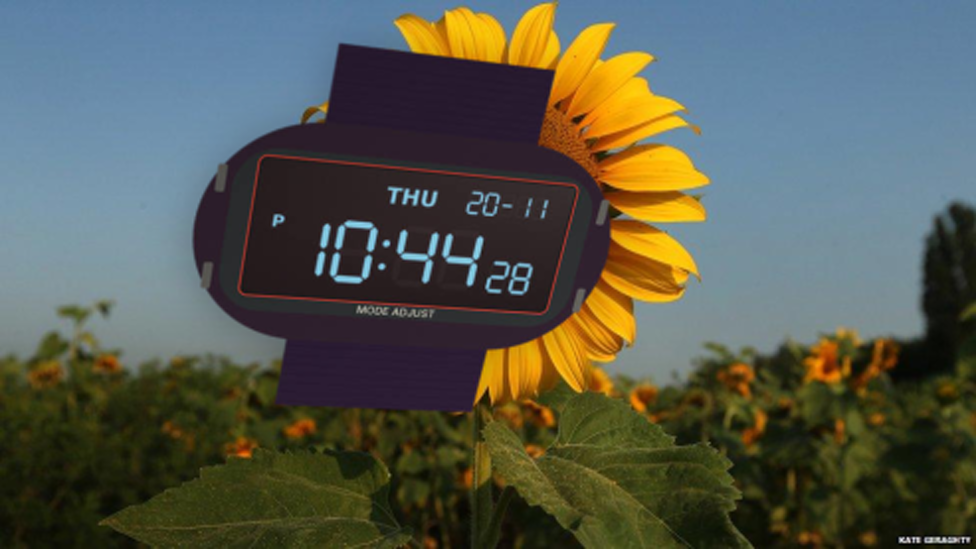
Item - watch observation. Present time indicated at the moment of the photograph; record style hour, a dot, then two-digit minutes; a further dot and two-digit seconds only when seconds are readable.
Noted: 10.44.28
